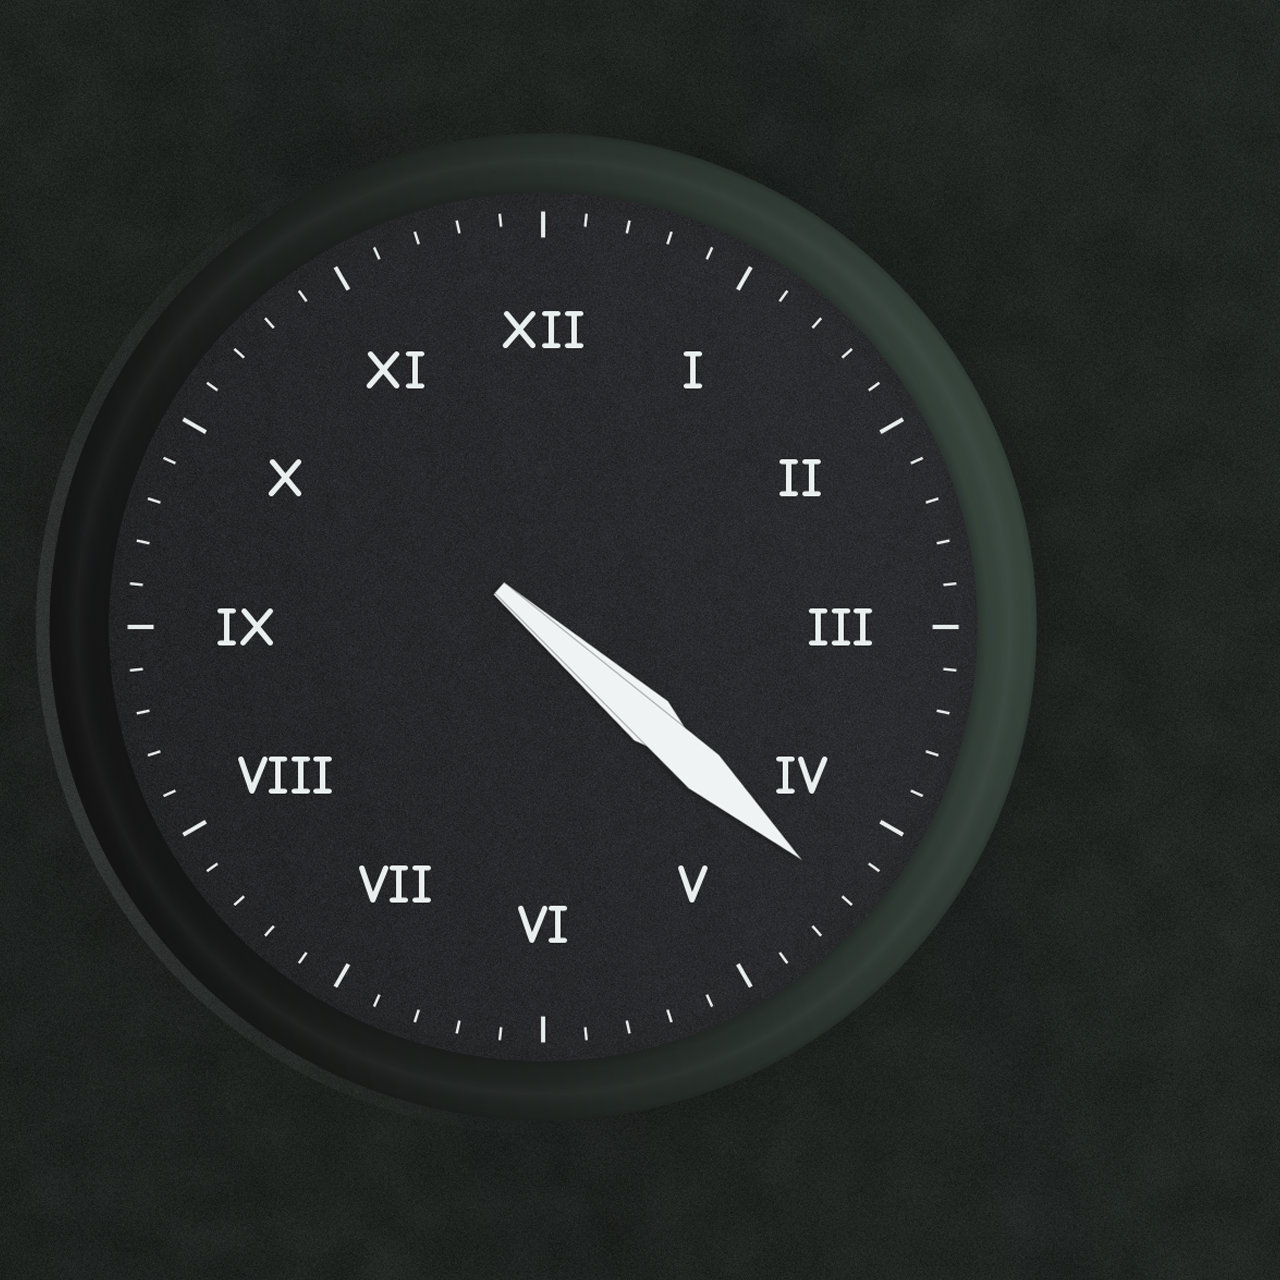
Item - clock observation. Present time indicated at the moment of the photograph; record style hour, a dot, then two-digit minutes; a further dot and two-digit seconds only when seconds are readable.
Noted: 4.22
